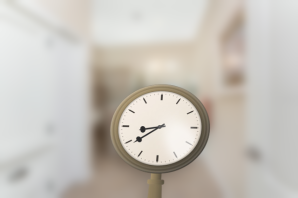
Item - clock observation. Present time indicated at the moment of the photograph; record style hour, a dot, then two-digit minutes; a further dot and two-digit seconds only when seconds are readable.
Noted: 8.39
